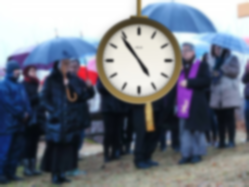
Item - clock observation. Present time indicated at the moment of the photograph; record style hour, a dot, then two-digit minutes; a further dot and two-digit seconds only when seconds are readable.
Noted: 4.54
